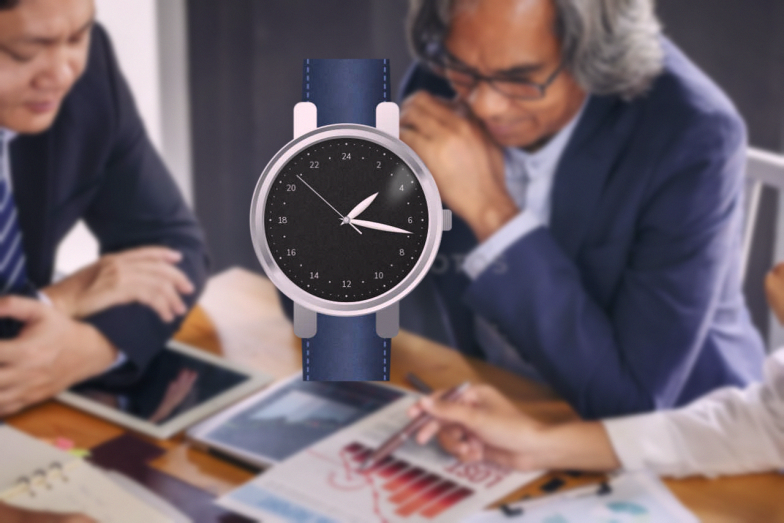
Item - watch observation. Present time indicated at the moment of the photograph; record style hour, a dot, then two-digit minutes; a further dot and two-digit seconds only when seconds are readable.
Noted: 3.16.52
